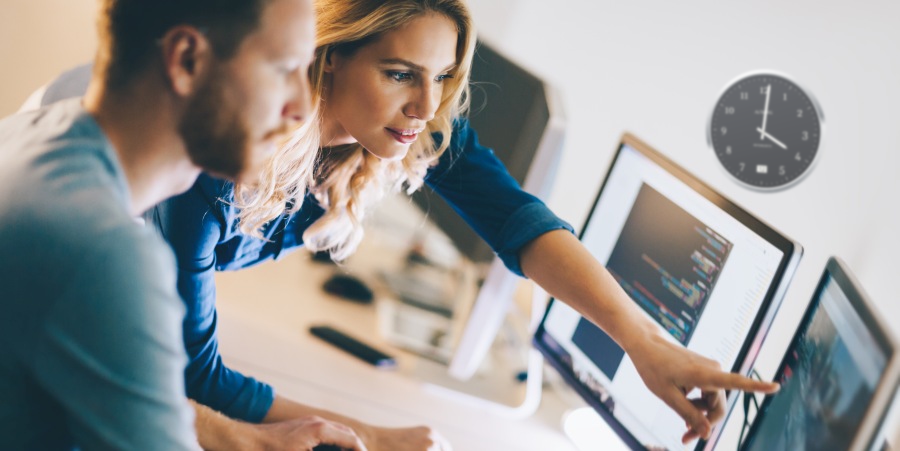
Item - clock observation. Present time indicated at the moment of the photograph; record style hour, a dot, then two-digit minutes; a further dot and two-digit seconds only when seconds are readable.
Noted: 4.01
